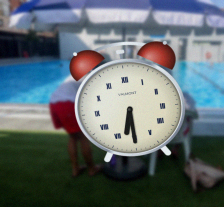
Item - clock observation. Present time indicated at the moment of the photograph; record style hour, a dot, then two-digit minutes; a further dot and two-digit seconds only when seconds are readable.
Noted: 6.30
